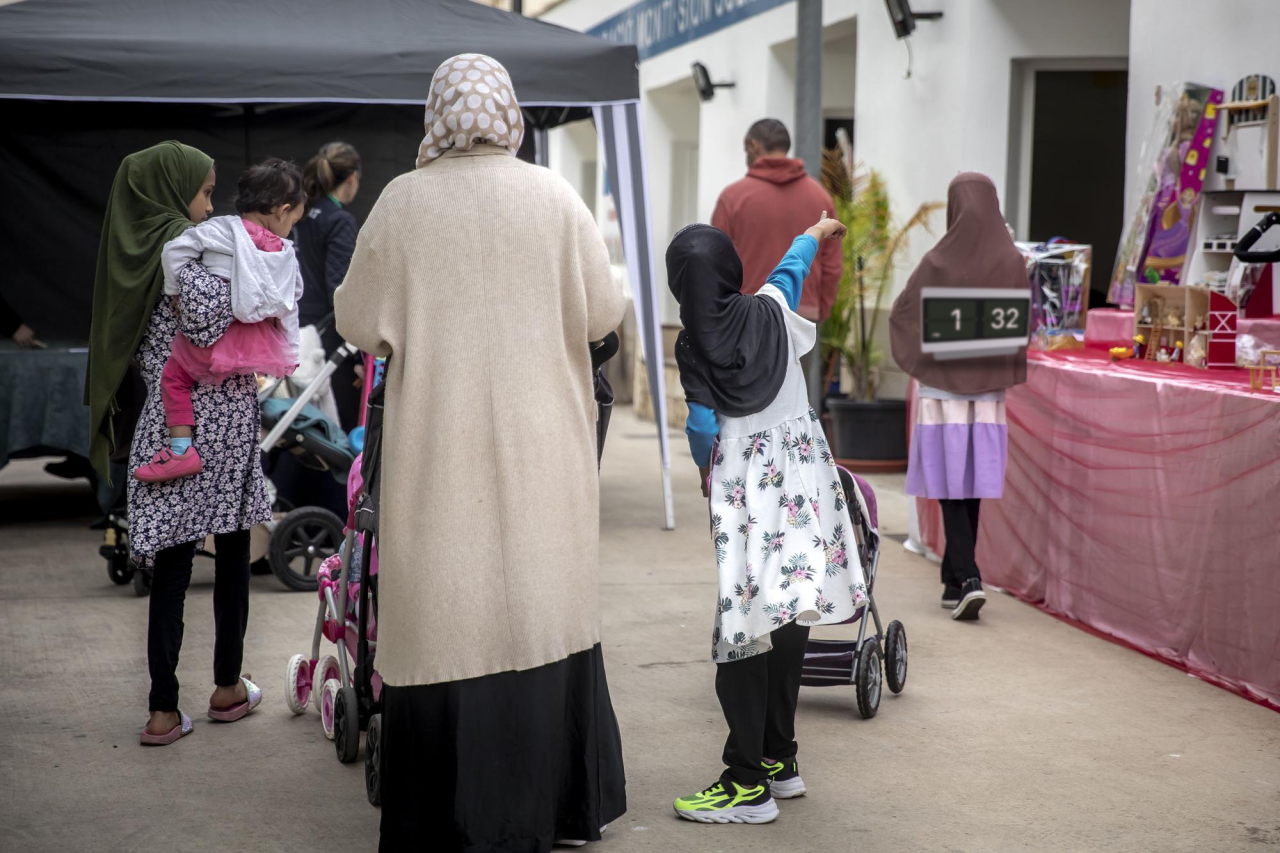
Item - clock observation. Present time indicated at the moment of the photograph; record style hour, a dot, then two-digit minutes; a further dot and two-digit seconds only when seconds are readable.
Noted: 1.32
